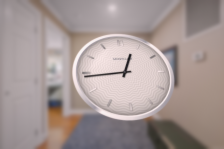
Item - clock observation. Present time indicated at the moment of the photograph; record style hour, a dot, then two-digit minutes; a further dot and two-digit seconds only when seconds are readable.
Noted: 12.44
